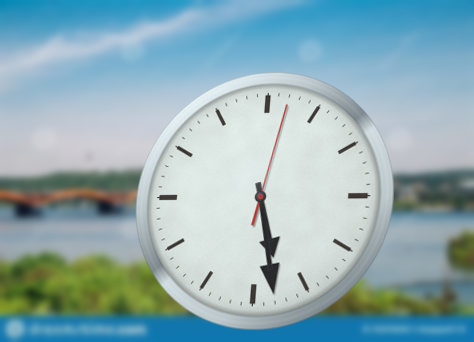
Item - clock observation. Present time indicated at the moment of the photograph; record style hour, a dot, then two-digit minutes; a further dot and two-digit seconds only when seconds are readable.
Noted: 5.28.02
